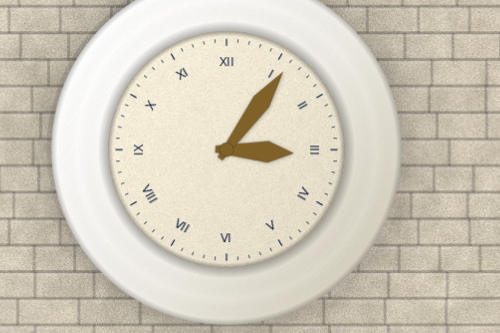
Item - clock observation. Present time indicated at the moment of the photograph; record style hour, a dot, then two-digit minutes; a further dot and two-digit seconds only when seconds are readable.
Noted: 3.06
